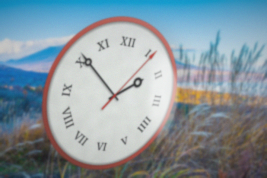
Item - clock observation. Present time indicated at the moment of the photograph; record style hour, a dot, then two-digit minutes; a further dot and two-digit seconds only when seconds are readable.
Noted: 1.51.06
